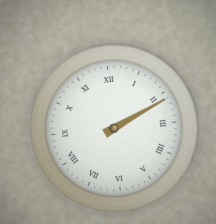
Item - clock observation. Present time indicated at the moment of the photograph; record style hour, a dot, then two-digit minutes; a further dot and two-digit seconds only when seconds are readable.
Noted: 2.11
